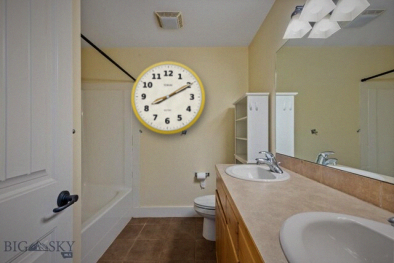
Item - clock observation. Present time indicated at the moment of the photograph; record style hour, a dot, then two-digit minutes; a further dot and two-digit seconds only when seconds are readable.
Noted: 8.10
